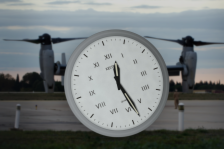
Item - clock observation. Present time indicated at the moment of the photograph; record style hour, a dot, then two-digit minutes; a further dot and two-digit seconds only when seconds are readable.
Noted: 12.28
